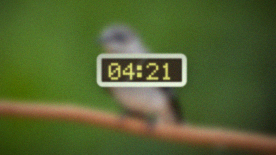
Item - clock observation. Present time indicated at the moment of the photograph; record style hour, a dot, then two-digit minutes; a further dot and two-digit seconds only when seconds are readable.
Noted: 4.21
